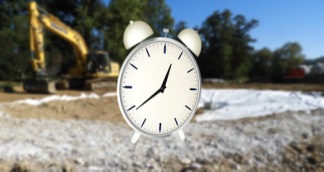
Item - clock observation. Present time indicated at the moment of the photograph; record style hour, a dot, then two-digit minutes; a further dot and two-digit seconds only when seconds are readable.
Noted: 12.39
